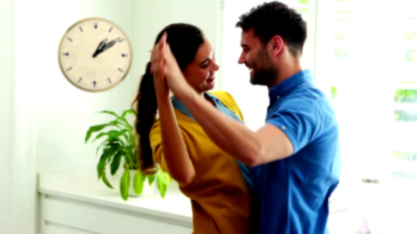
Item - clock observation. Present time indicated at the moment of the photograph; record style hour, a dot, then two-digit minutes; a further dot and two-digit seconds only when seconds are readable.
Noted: 1.09
